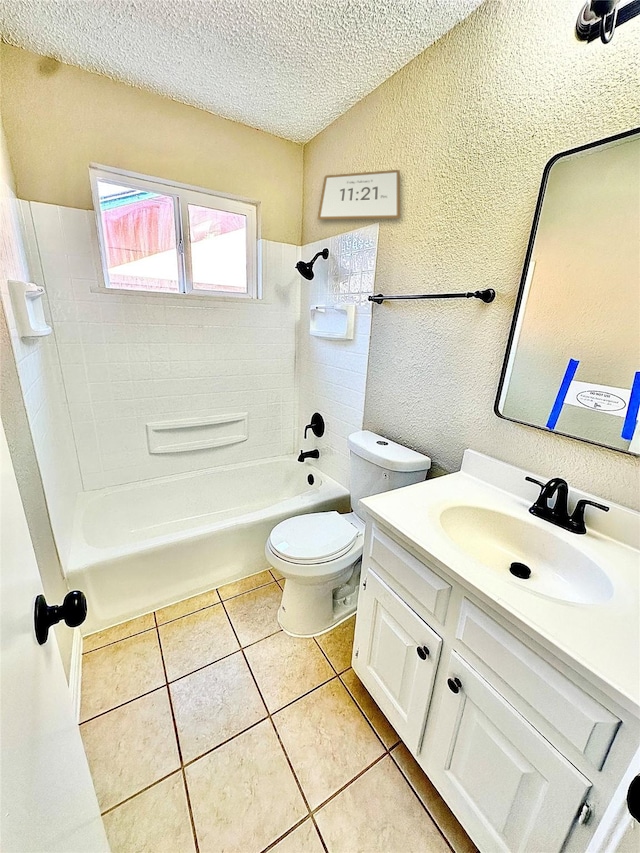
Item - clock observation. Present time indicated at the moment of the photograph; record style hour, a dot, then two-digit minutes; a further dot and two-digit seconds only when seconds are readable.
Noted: 11.21
